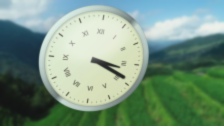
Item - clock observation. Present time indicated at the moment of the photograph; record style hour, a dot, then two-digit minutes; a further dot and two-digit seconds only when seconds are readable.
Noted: 3.19
